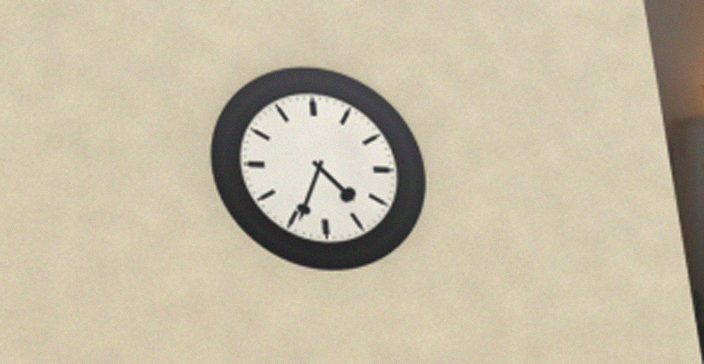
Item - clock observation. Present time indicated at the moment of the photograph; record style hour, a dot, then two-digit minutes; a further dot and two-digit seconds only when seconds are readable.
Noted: 4.34
